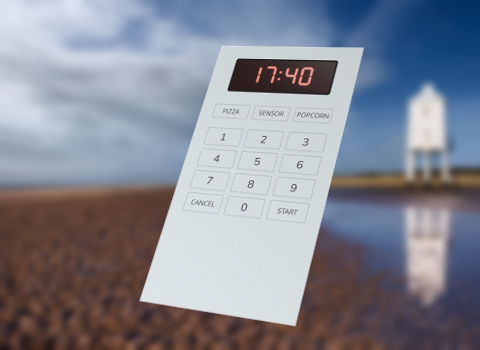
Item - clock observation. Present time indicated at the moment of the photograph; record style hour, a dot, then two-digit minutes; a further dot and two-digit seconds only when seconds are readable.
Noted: 17.40
